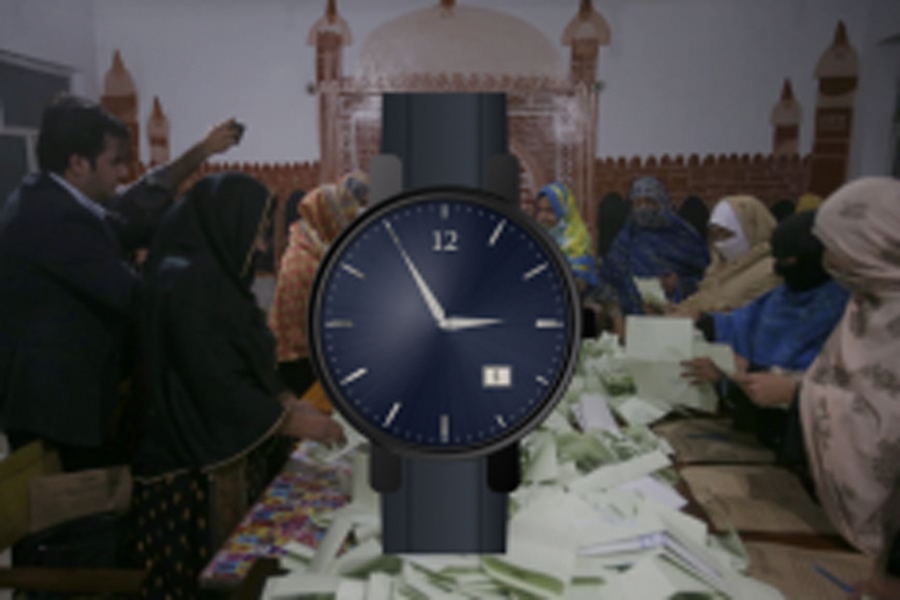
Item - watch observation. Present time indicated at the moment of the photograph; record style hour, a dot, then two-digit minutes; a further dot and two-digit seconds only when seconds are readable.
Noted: 2.55
